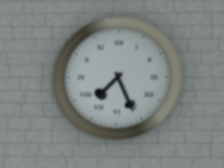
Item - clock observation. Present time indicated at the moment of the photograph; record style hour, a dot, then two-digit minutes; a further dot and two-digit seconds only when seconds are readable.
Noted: 7.26
